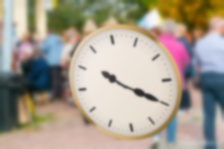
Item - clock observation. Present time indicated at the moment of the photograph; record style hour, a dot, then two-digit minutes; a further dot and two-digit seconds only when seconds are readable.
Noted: 10.20
